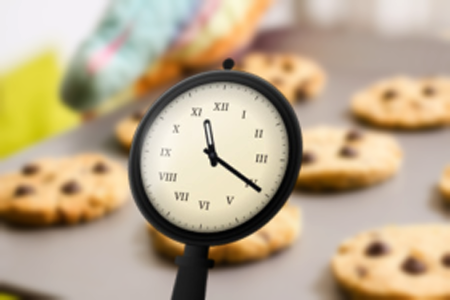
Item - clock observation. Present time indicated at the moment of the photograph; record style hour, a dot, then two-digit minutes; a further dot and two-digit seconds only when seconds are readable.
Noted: 11.20
